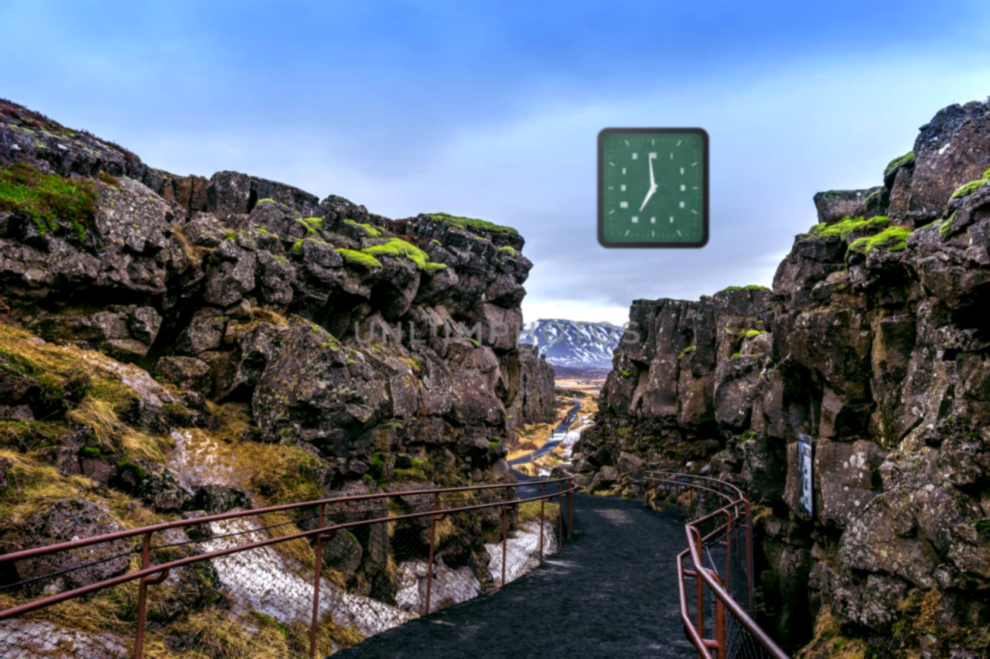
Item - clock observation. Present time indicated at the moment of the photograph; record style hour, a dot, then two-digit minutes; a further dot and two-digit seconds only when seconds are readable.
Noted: 6.59
